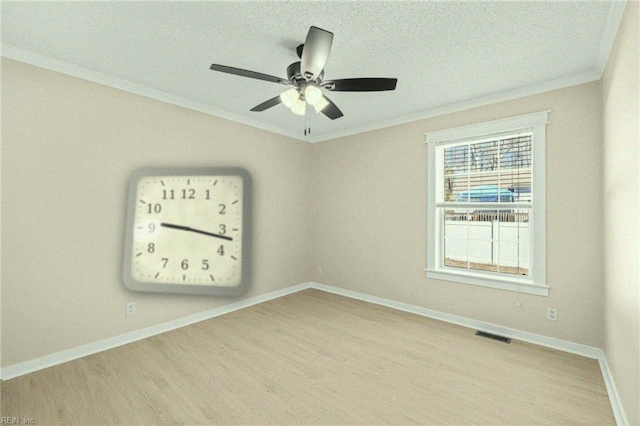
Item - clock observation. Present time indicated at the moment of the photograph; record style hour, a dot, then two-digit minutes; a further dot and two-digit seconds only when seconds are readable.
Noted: 9.17
